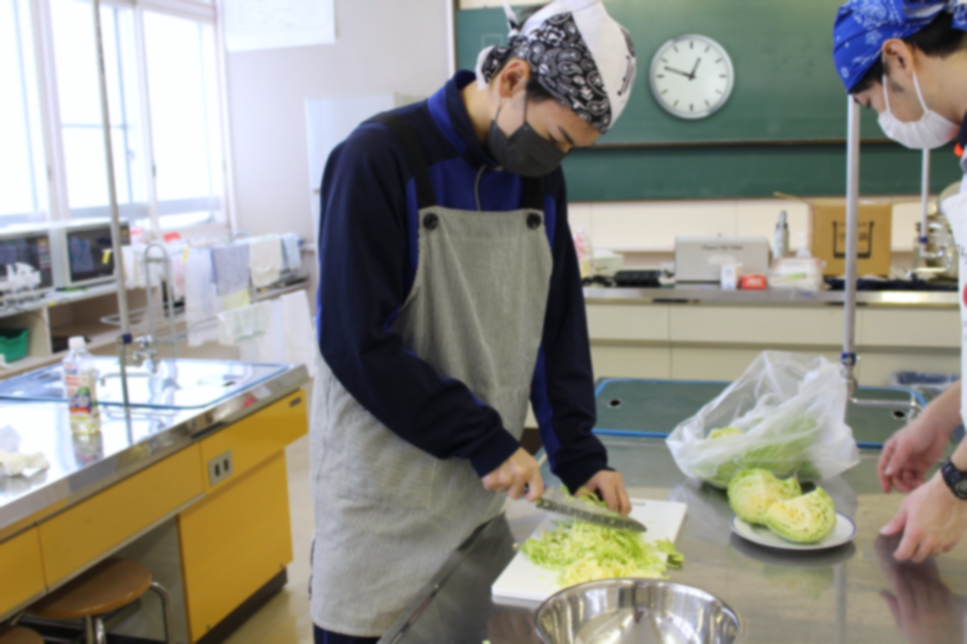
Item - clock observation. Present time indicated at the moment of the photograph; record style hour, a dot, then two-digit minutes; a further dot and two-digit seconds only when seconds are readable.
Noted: 12.48
